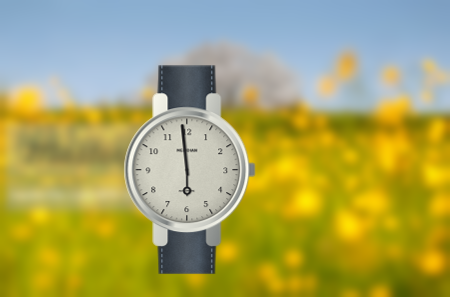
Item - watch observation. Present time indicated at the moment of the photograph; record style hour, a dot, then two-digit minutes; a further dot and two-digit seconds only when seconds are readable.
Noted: 5.59
